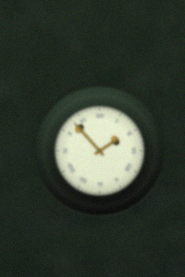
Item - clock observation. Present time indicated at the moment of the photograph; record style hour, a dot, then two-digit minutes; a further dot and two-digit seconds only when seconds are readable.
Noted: 1.53
